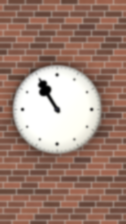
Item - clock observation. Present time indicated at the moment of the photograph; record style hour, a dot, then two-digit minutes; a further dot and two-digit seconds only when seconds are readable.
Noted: 10.55
